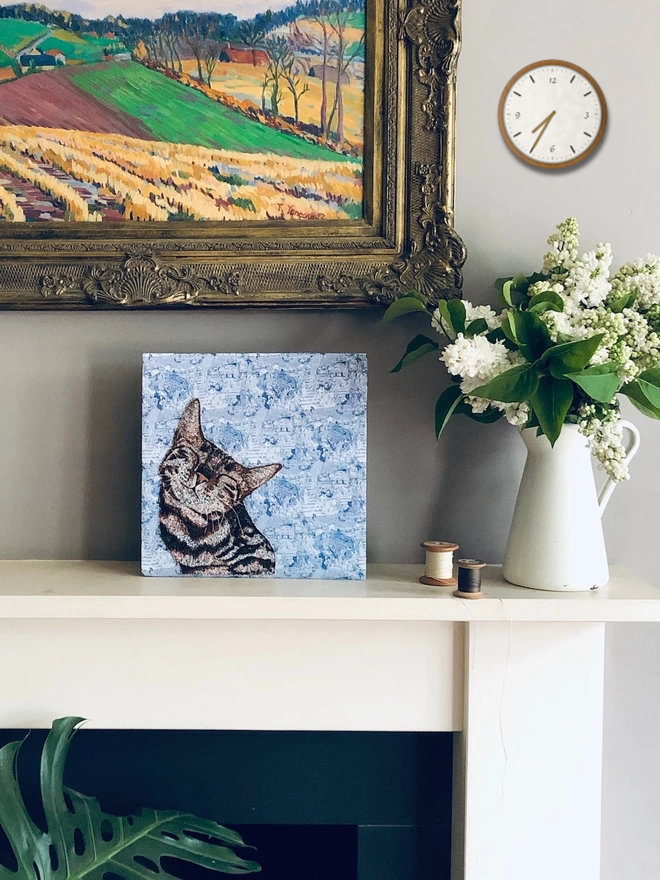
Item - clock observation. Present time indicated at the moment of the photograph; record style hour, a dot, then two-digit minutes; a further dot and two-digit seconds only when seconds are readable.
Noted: 7.35
